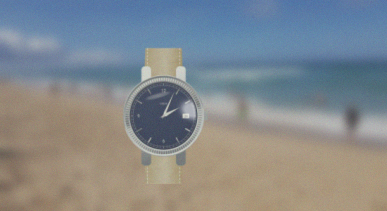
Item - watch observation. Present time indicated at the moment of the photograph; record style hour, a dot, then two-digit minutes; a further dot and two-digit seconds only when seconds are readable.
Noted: 2.04
